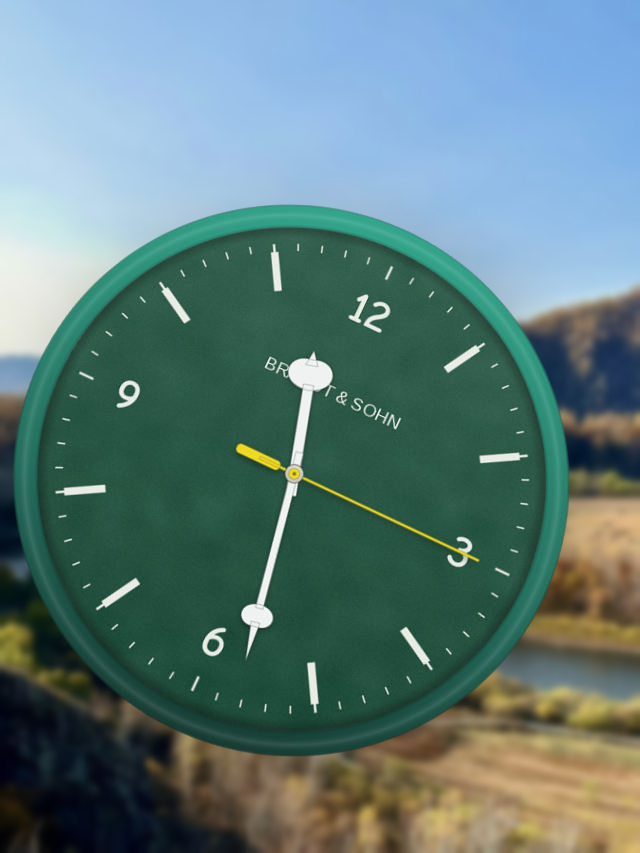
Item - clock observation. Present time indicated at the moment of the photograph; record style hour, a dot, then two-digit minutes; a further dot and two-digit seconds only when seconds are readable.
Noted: 11.28.15
